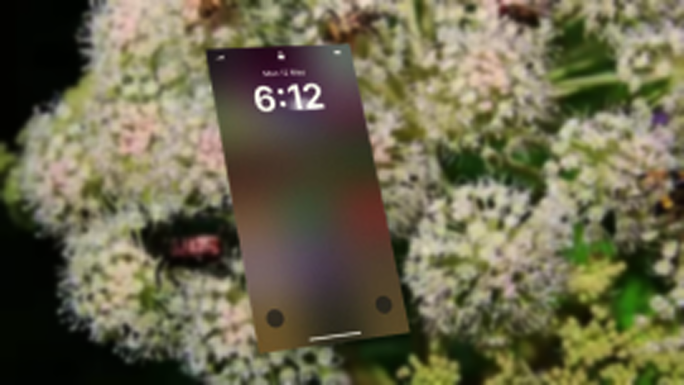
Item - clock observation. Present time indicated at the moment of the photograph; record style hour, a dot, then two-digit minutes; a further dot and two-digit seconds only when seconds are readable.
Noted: 6.12
